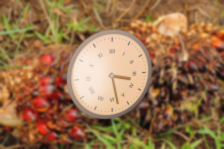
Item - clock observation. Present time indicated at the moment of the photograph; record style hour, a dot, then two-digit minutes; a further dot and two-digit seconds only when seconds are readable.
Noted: 3.28
